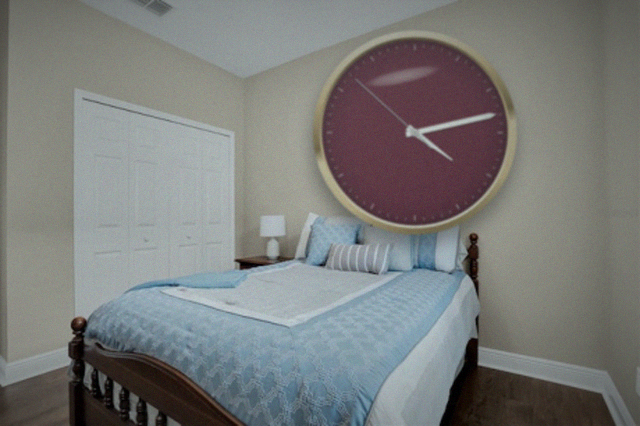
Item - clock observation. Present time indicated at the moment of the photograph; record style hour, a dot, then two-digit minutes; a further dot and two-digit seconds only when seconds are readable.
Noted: 4.12.52
